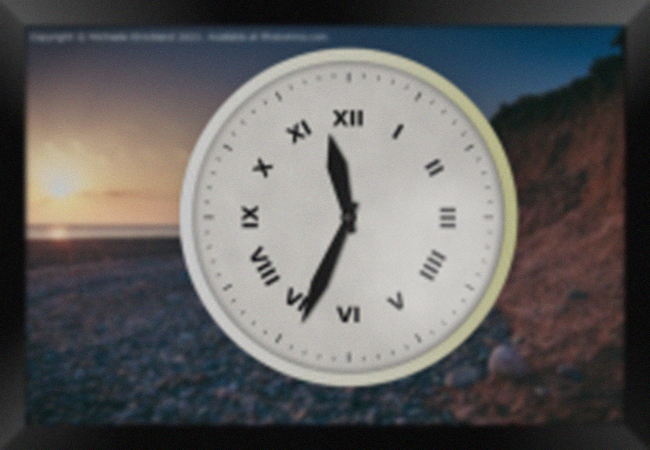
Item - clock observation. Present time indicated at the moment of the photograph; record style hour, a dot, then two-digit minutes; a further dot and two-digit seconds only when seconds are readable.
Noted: 11.34
